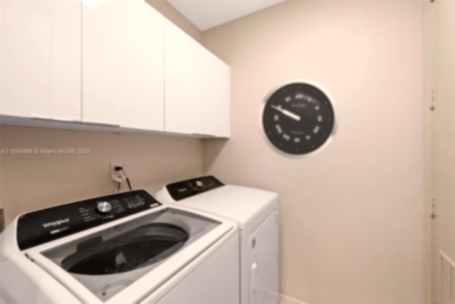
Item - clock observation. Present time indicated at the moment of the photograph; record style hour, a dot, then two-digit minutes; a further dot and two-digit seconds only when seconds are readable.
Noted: 9.49
